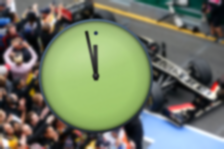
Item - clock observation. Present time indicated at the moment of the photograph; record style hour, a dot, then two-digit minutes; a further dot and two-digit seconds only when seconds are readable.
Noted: 11.58
